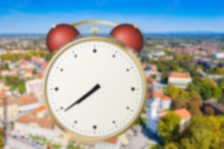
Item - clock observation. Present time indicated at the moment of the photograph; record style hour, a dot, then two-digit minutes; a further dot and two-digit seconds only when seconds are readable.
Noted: 7.39
